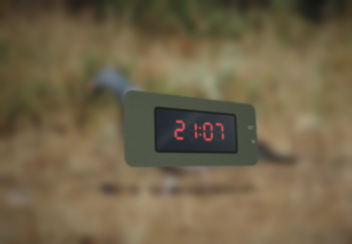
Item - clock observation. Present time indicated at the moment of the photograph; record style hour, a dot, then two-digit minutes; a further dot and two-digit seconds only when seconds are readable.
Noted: 21.07
